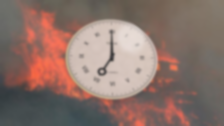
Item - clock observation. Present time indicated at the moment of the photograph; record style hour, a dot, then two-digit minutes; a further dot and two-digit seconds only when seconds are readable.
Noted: 7.00
